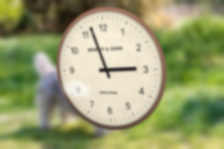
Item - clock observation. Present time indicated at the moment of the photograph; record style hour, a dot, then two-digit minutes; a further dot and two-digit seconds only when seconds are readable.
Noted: 2.57
